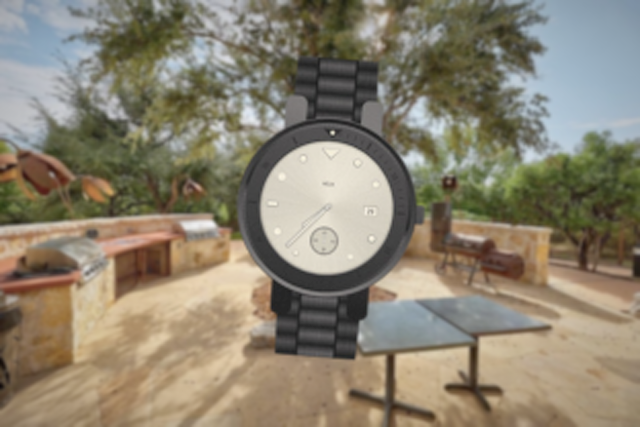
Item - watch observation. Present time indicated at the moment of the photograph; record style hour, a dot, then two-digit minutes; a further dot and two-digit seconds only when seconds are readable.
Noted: 7.37
